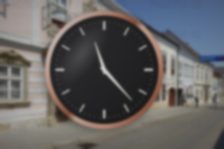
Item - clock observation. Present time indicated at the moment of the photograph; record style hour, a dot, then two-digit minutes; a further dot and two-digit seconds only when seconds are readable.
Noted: 11.23
